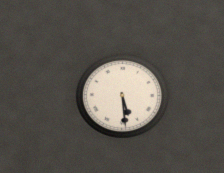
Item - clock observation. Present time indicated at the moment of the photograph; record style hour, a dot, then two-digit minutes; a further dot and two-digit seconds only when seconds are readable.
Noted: 5.29
